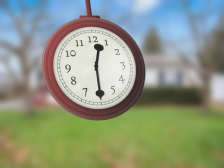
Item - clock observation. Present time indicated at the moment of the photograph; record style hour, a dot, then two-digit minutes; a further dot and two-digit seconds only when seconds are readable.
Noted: 12.30
